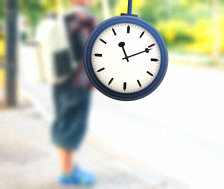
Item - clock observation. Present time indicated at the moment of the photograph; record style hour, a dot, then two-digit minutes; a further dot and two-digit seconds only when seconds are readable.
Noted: 11.11
